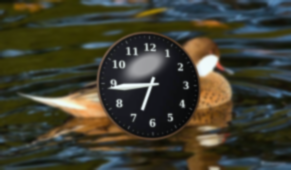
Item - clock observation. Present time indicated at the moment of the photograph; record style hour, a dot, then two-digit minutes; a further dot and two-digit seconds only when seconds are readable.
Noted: 6.44
